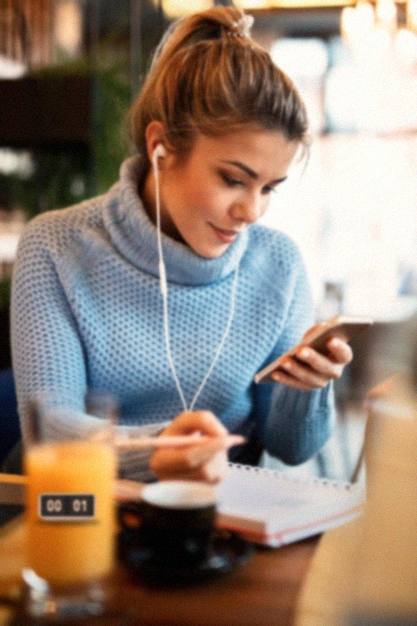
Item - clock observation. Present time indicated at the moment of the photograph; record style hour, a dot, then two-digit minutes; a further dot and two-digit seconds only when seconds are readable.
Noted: 0.01
